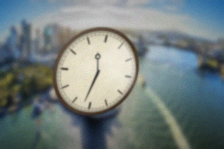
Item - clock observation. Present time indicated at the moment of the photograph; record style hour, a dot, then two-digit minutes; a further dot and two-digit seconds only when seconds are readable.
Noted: 11.32
